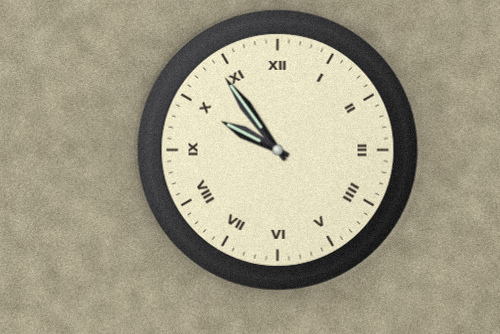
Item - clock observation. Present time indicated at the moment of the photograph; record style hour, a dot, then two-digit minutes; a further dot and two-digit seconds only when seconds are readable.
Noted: 9.54
